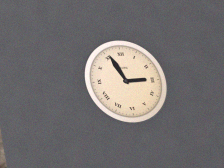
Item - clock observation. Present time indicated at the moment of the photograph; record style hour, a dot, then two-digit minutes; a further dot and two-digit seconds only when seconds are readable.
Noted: 2.56
